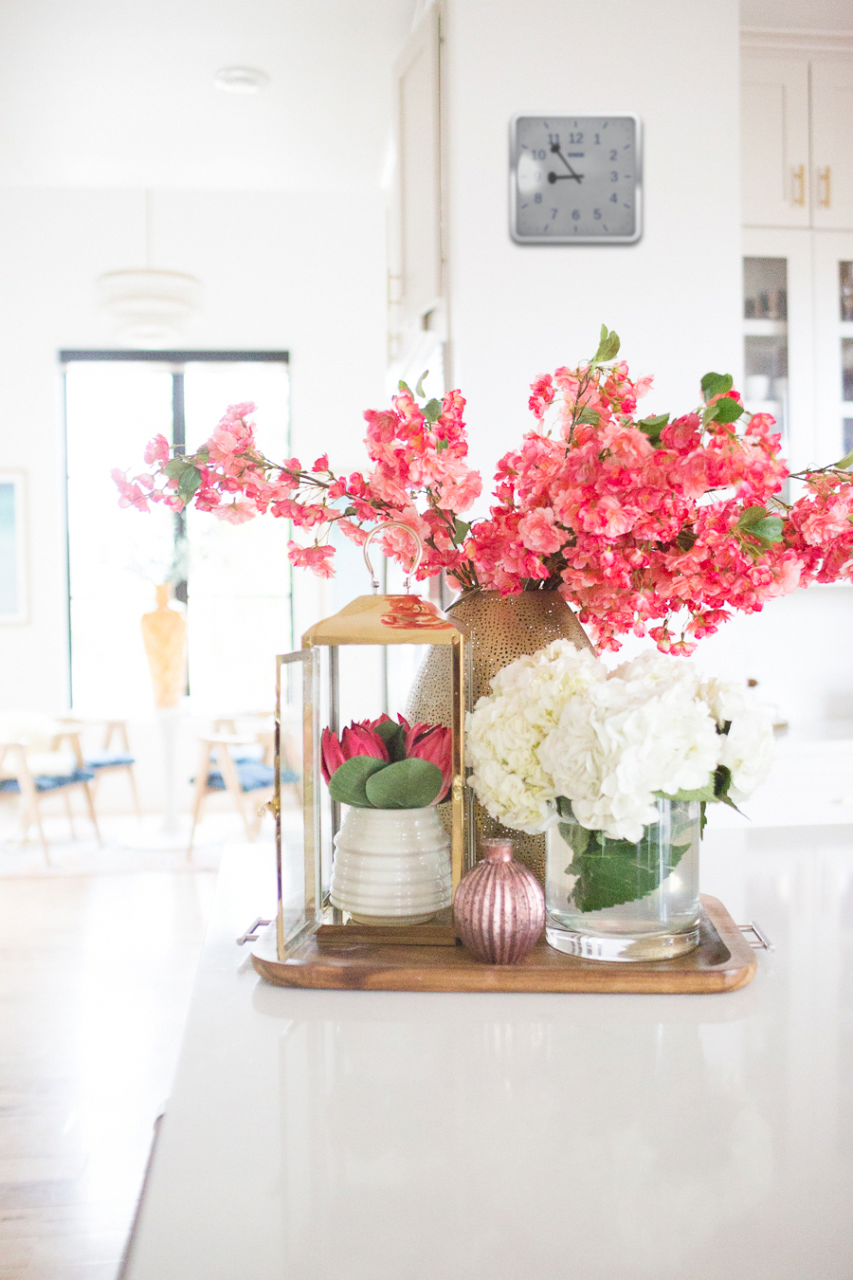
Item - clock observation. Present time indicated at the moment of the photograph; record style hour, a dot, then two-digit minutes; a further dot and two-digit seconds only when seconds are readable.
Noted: 8.54
